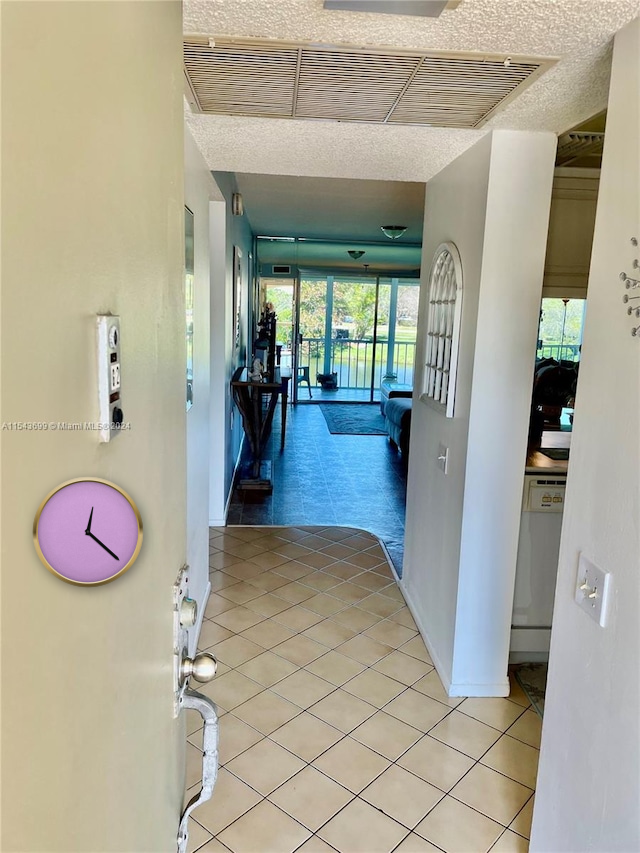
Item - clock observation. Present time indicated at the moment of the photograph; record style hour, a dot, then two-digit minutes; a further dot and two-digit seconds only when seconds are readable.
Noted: 12.22
